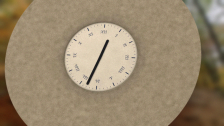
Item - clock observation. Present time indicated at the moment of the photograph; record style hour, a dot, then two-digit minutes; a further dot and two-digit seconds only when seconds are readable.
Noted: 12.33
